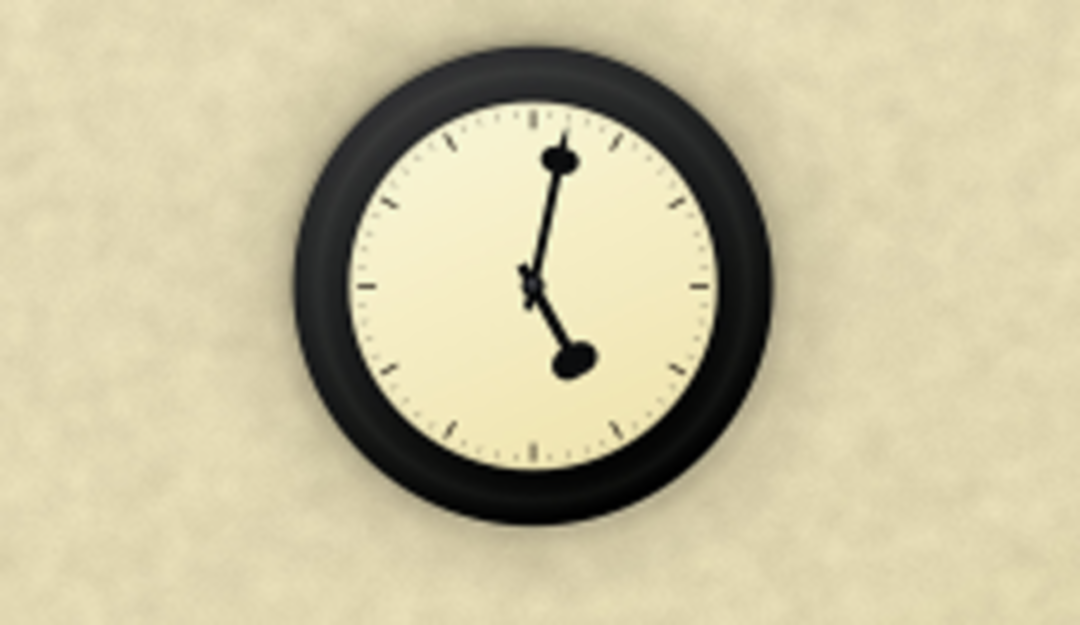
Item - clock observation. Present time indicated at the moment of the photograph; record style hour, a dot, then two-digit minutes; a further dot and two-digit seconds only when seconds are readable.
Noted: 5.02
